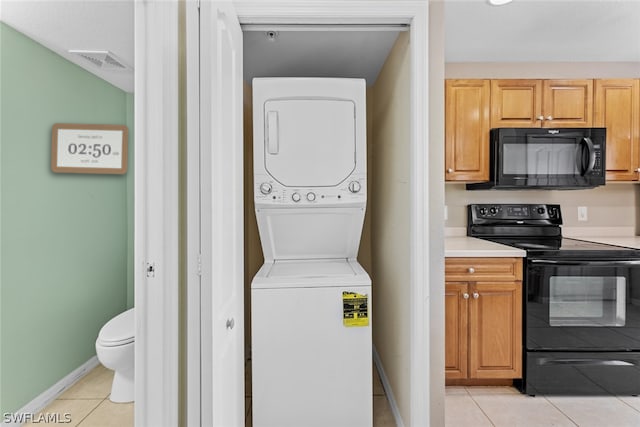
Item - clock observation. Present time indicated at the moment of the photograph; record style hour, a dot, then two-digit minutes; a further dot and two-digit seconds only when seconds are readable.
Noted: 2.50
